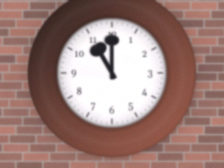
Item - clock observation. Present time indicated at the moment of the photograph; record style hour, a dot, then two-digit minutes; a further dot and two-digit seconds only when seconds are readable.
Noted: 11.00
